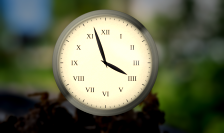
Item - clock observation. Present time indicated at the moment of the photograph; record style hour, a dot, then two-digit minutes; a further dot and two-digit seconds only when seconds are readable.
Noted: 3.57
